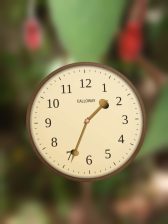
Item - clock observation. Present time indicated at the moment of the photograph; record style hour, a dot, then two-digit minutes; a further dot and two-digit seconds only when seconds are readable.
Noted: 1.34
